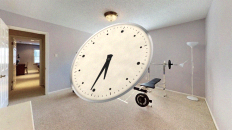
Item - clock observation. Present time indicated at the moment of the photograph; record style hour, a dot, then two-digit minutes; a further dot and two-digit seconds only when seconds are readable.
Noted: 5.31
